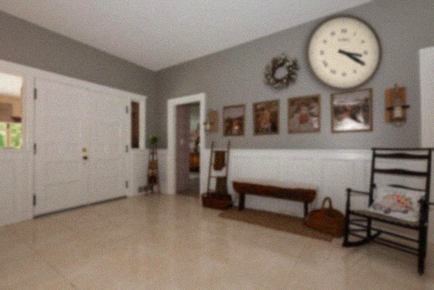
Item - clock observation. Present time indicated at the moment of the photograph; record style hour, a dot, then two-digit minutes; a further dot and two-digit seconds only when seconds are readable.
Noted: 3.20
